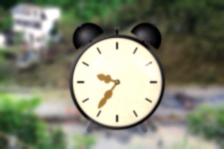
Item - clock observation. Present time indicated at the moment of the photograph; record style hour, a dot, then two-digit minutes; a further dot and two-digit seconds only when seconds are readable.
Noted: 9.36
